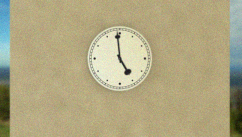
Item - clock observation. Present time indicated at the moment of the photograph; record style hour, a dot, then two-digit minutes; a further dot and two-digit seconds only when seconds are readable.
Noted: 4.59
